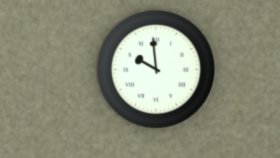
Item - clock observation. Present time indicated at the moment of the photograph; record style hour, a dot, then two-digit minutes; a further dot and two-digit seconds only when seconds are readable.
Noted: 9.59
